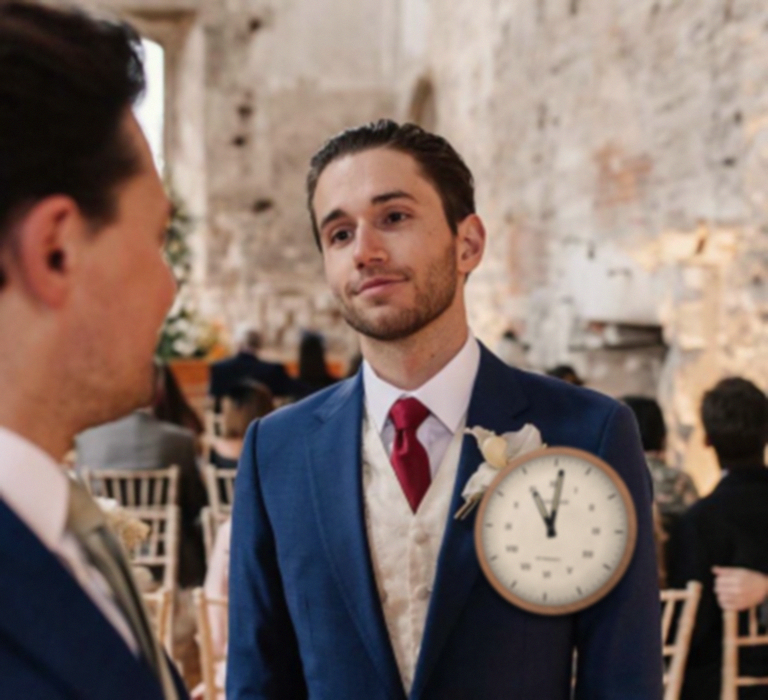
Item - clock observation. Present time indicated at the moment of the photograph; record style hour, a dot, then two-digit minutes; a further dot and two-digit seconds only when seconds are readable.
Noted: 11.01
